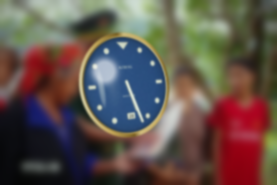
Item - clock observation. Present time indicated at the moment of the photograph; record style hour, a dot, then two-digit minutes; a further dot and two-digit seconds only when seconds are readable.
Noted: 5.27
